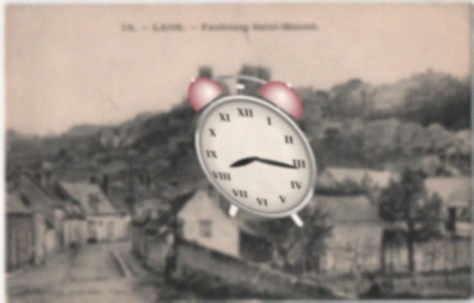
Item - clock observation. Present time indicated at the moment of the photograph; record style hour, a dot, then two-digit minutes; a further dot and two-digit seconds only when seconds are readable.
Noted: 8.16
